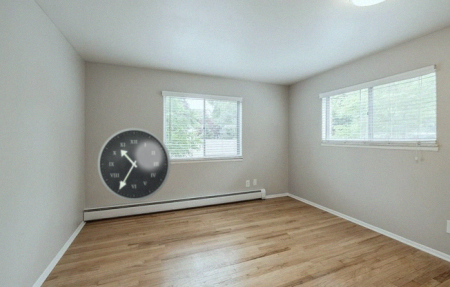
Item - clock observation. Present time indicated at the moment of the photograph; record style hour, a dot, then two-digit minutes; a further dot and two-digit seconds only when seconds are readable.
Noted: 10.35
